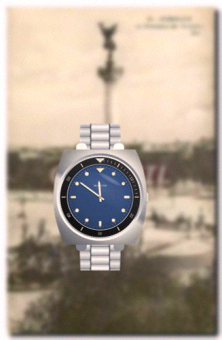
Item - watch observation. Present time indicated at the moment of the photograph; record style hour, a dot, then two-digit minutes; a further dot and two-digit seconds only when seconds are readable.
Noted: 11.51
